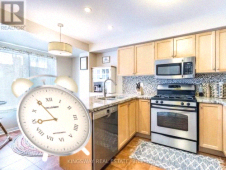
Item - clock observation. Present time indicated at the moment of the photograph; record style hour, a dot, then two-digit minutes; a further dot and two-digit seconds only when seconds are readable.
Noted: 8.55
